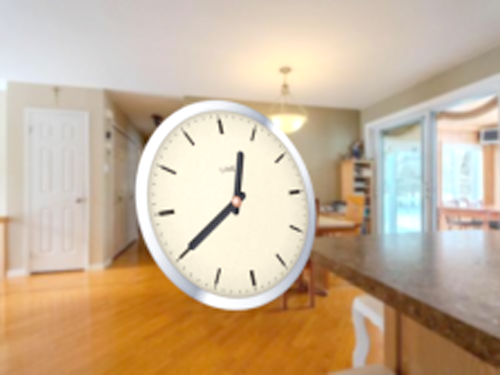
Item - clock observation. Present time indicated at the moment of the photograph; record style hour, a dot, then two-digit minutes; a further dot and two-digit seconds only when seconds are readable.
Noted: 12.40
